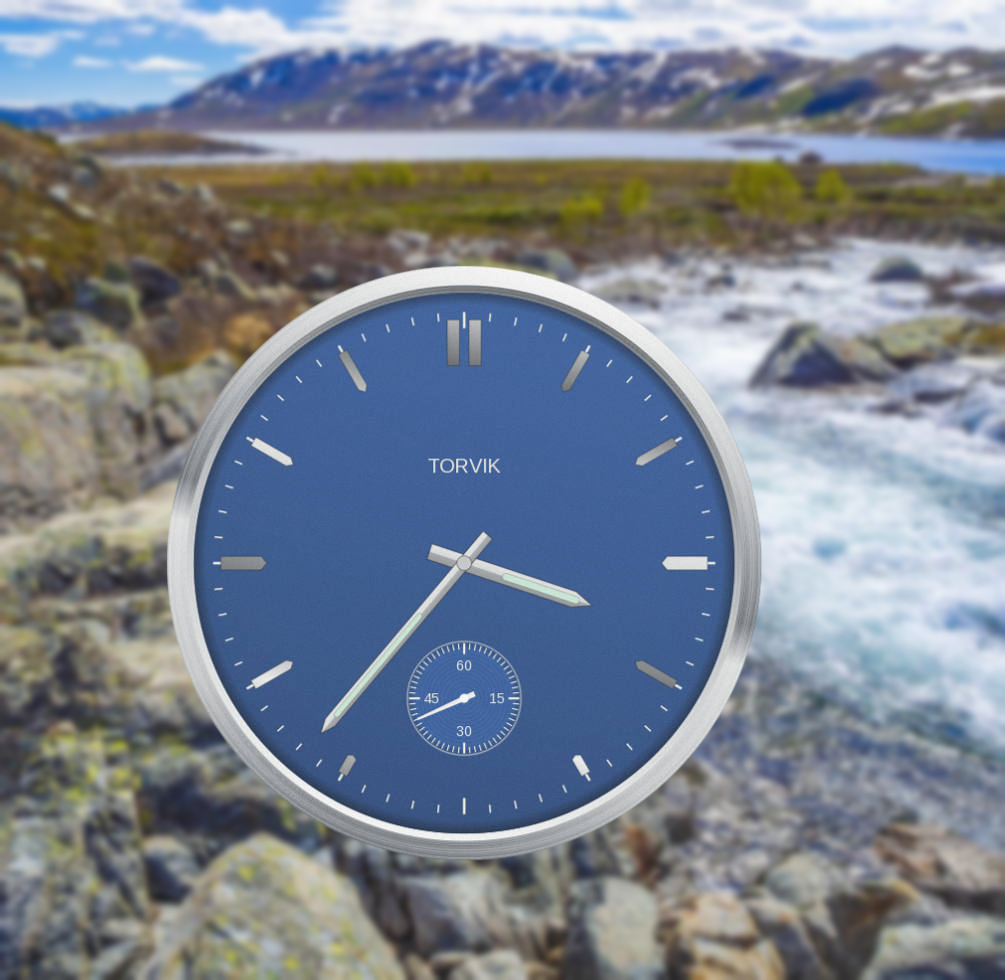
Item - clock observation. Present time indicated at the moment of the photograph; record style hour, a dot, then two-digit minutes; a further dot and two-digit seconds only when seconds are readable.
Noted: 3.36.41
